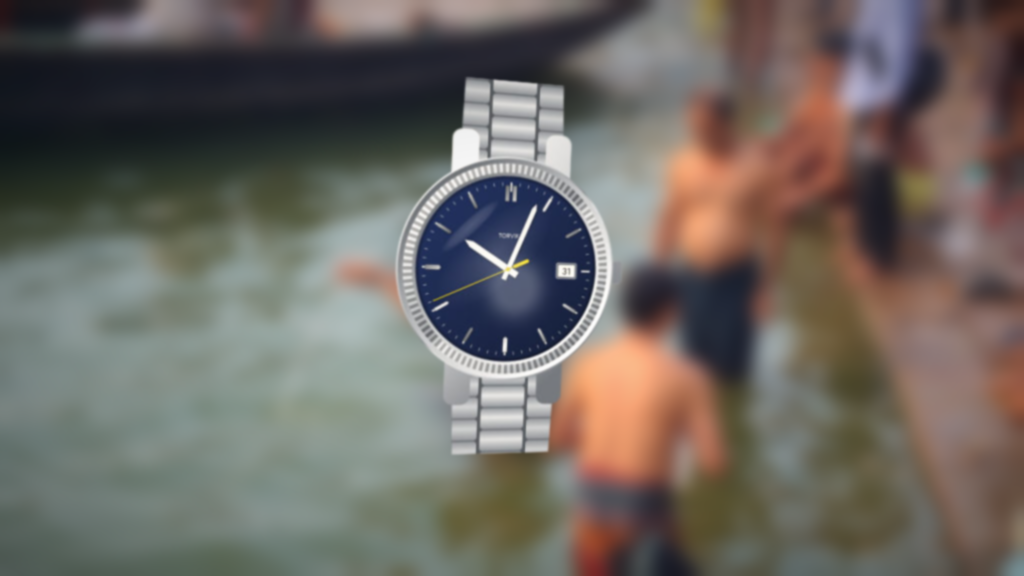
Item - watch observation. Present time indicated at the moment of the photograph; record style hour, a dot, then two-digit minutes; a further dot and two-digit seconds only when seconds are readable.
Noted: 10.03.41
